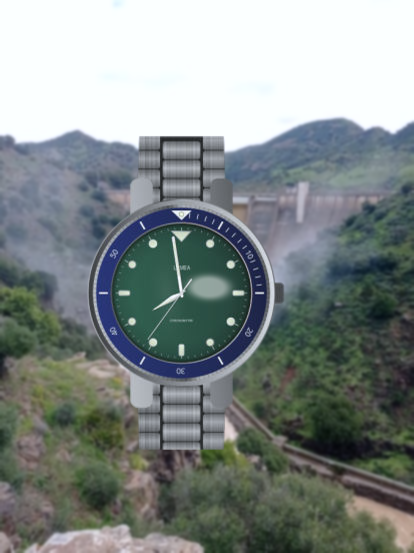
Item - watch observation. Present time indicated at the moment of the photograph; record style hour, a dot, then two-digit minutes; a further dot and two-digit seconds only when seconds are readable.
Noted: 7.58.36
